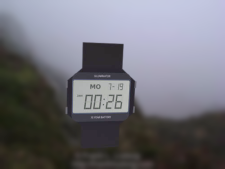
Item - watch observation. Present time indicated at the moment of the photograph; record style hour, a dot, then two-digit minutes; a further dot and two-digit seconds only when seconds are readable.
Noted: 0.26
